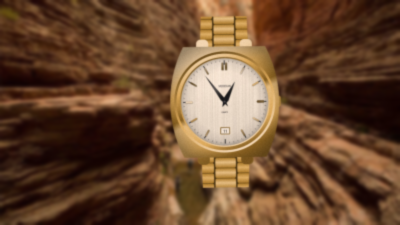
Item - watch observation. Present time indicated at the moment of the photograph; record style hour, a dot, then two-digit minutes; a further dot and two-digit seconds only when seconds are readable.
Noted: 12.54
